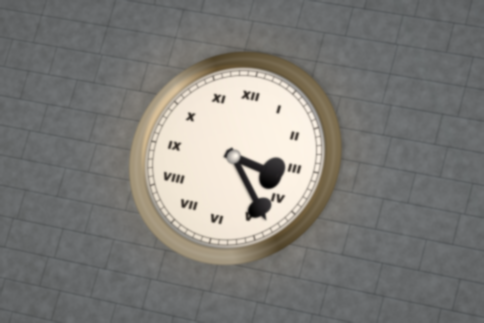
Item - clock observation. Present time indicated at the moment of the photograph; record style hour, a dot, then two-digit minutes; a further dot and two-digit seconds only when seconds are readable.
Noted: 3.23
